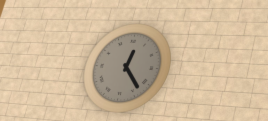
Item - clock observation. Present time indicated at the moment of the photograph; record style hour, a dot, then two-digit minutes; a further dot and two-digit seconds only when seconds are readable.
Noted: 12.23
